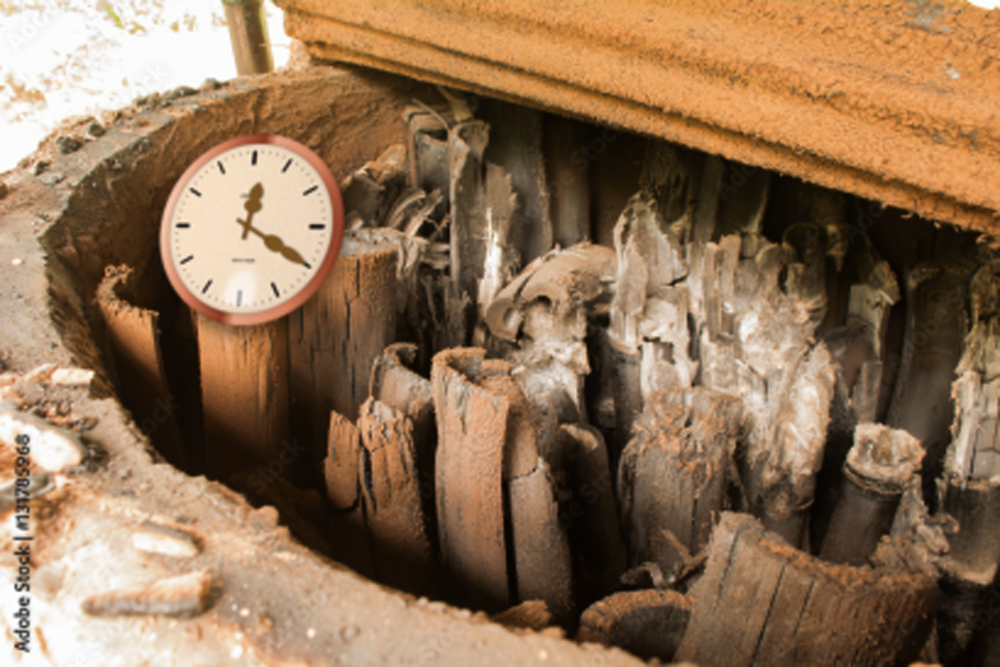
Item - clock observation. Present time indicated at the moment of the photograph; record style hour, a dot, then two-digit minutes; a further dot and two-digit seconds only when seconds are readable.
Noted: 12.20
